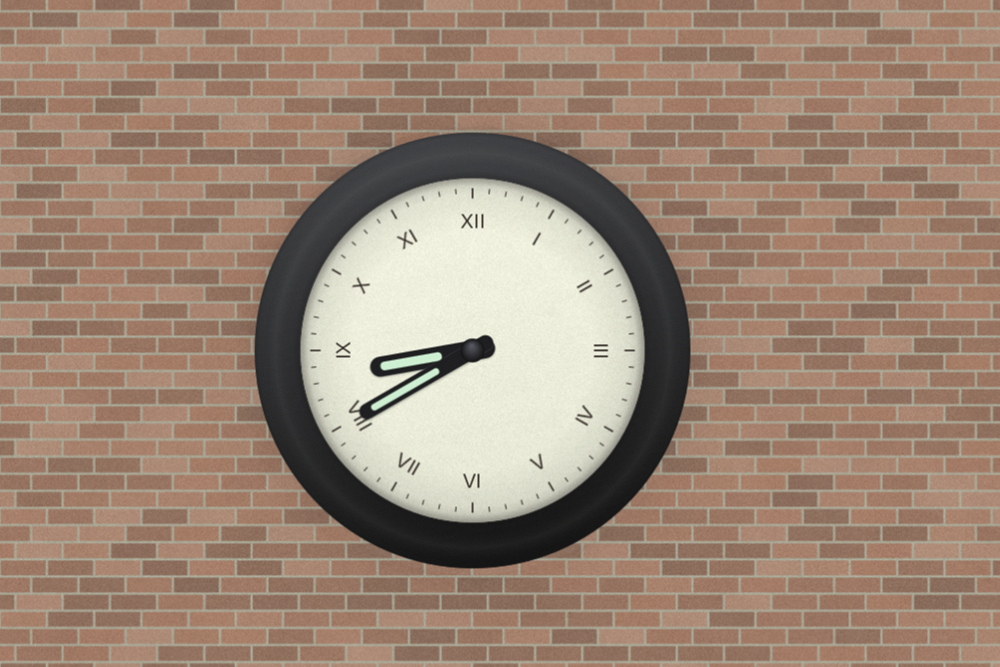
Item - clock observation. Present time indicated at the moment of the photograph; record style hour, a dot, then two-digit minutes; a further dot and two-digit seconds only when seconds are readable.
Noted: 8.40
